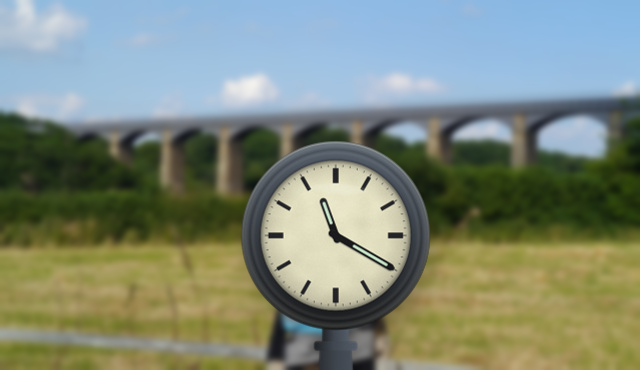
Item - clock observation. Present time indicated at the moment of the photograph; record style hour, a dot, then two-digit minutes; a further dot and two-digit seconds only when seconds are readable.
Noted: 11.20
